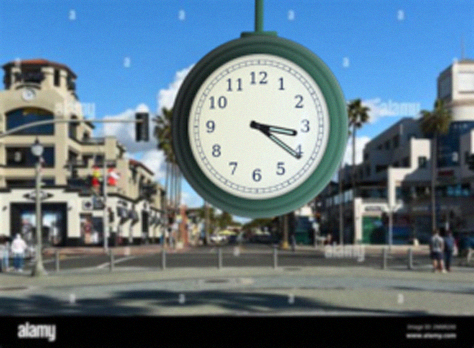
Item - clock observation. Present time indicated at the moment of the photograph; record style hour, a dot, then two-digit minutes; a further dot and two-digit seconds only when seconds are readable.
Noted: 3.21
